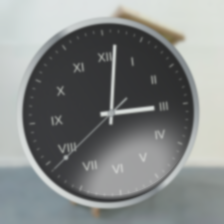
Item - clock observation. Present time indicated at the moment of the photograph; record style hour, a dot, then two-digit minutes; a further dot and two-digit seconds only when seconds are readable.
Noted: 3.01.39
